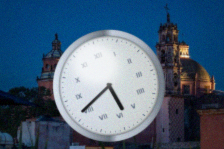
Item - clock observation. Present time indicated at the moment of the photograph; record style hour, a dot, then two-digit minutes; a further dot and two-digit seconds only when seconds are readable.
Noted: 5.41
